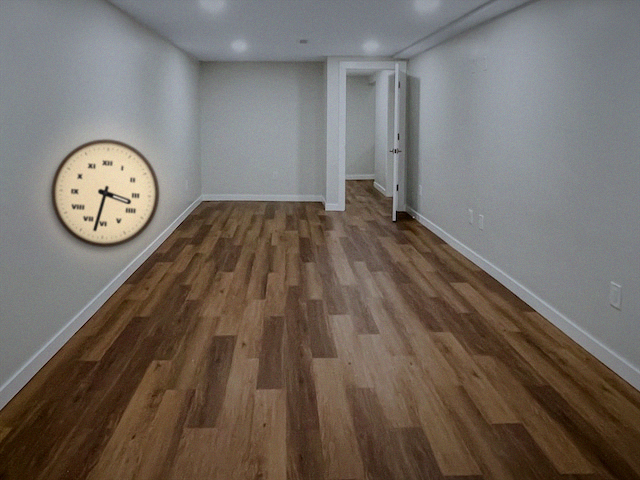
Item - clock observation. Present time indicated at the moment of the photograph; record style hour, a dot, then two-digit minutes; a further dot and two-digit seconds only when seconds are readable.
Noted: 3.32
